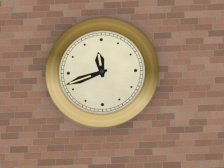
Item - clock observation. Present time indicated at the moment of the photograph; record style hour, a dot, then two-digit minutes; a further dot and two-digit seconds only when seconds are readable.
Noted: 11.42
